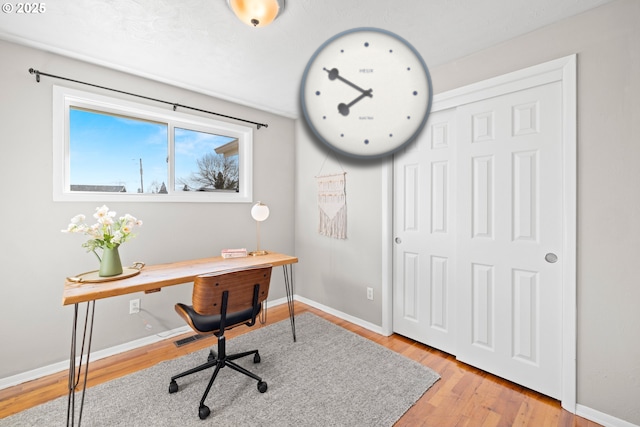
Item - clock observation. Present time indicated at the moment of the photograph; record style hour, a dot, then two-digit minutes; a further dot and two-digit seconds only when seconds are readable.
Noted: 7.50
